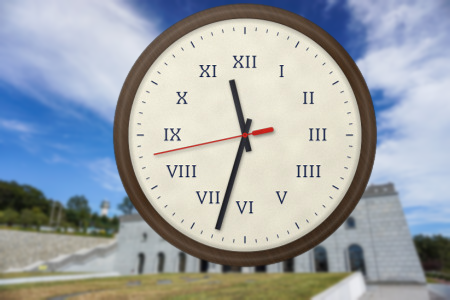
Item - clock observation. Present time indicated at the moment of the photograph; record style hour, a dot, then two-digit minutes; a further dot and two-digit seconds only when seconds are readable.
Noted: 11.32.43
